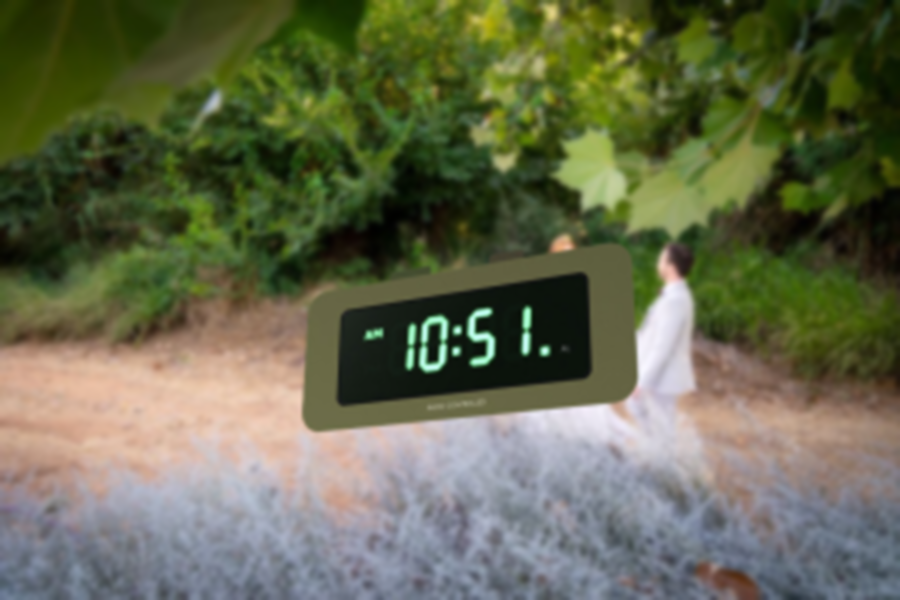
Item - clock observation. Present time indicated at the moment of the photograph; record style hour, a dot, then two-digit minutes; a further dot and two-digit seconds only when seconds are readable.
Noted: 10.51
